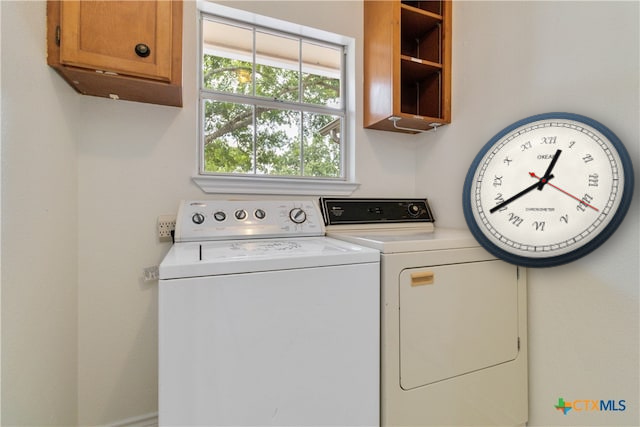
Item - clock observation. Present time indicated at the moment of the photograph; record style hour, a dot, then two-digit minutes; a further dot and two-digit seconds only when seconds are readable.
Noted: 12.39.20
